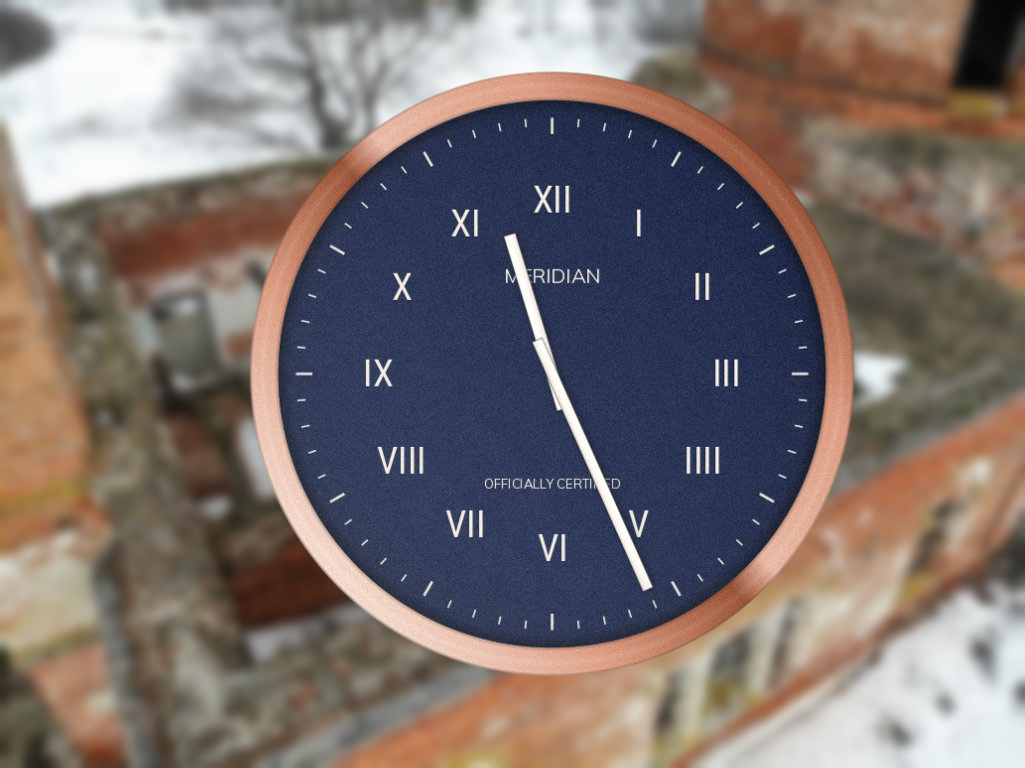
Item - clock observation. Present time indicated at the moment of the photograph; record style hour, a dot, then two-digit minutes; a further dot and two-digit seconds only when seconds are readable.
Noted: 11.26
